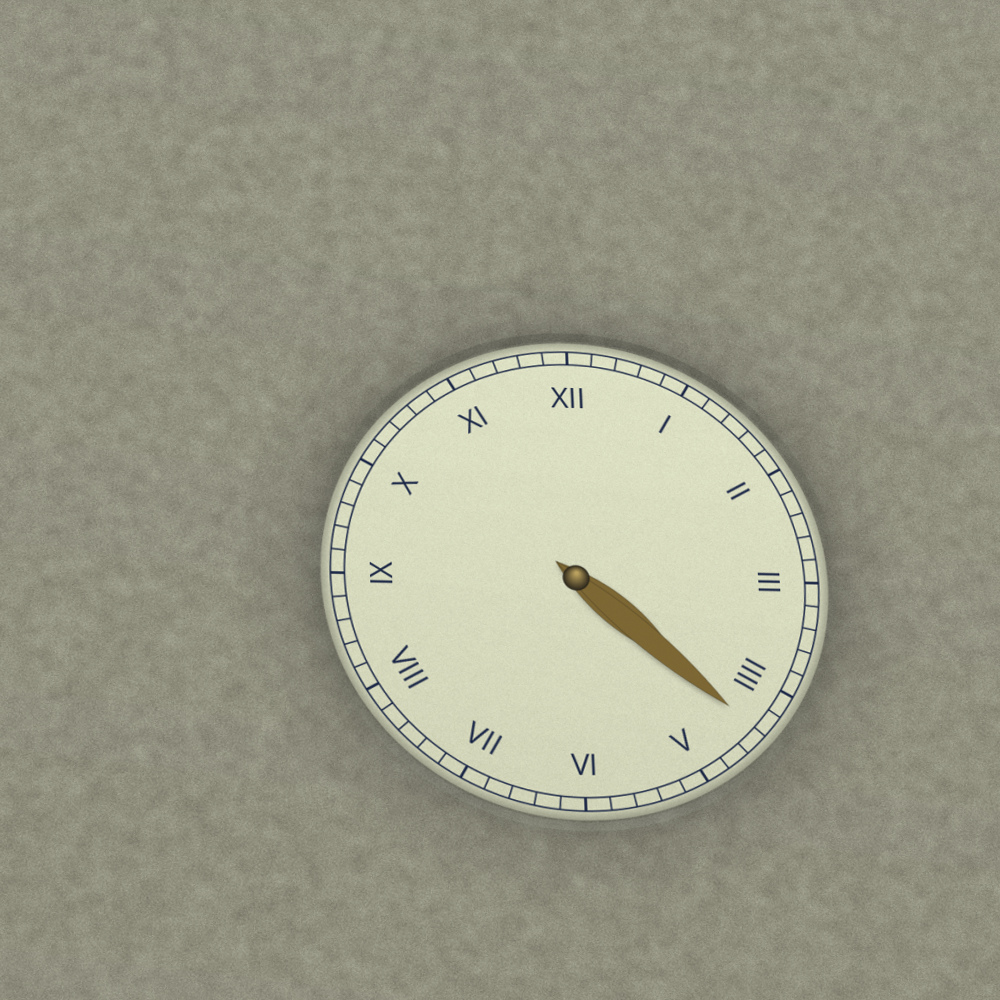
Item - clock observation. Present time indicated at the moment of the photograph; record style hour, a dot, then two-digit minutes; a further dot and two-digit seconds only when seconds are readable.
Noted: 4.22
